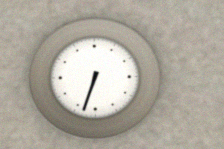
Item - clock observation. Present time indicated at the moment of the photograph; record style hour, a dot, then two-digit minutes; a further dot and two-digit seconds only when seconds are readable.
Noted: 6.33
